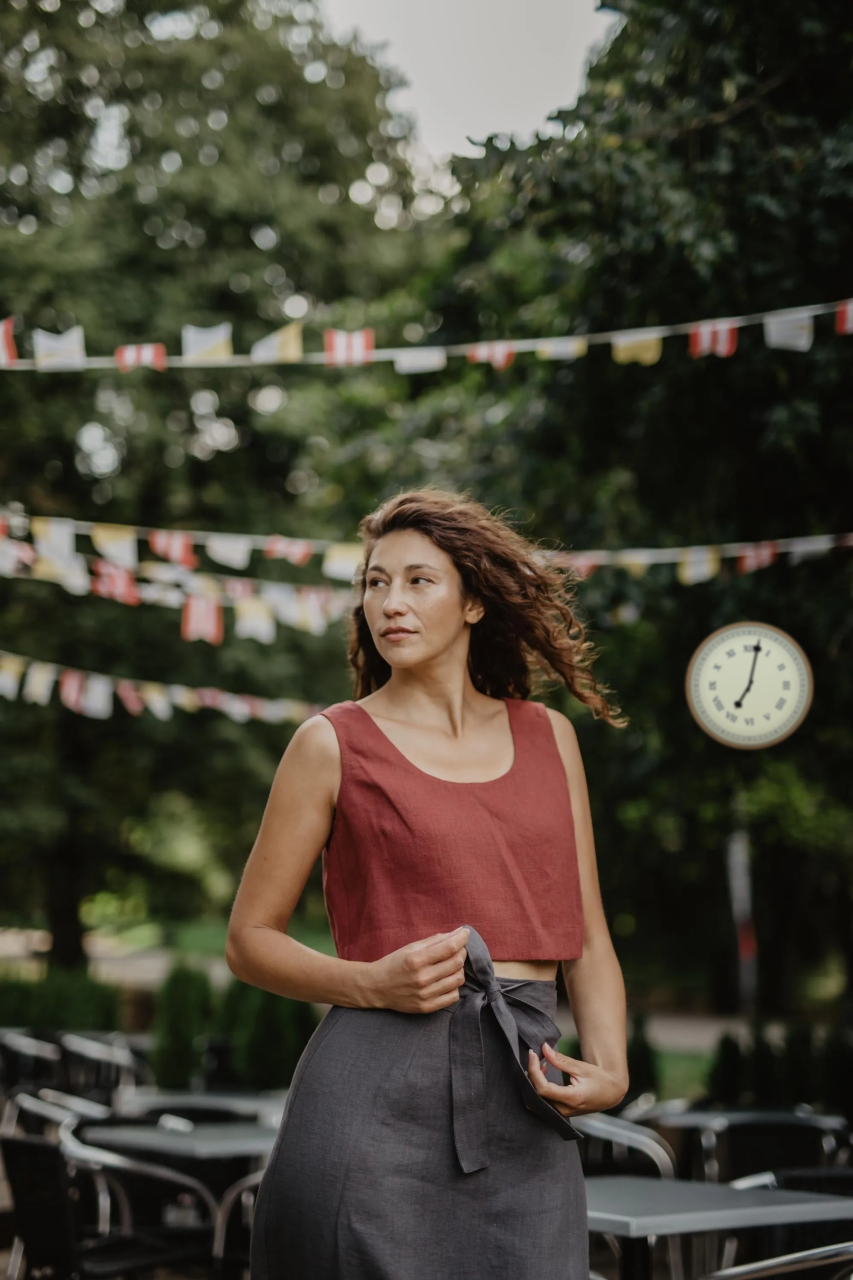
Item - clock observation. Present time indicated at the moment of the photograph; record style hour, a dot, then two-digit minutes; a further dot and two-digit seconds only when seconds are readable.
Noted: 7.02
